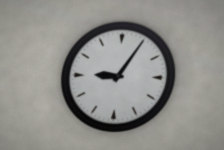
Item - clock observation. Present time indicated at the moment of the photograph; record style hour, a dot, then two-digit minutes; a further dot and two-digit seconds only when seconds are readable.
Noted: 9.05
